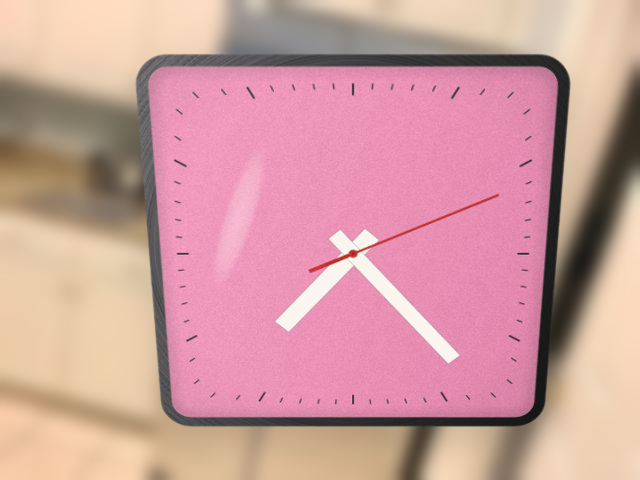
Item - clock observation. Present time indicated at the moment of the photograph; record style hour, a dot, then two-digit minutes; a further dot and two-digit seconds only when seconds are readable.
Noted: 7.23.11
